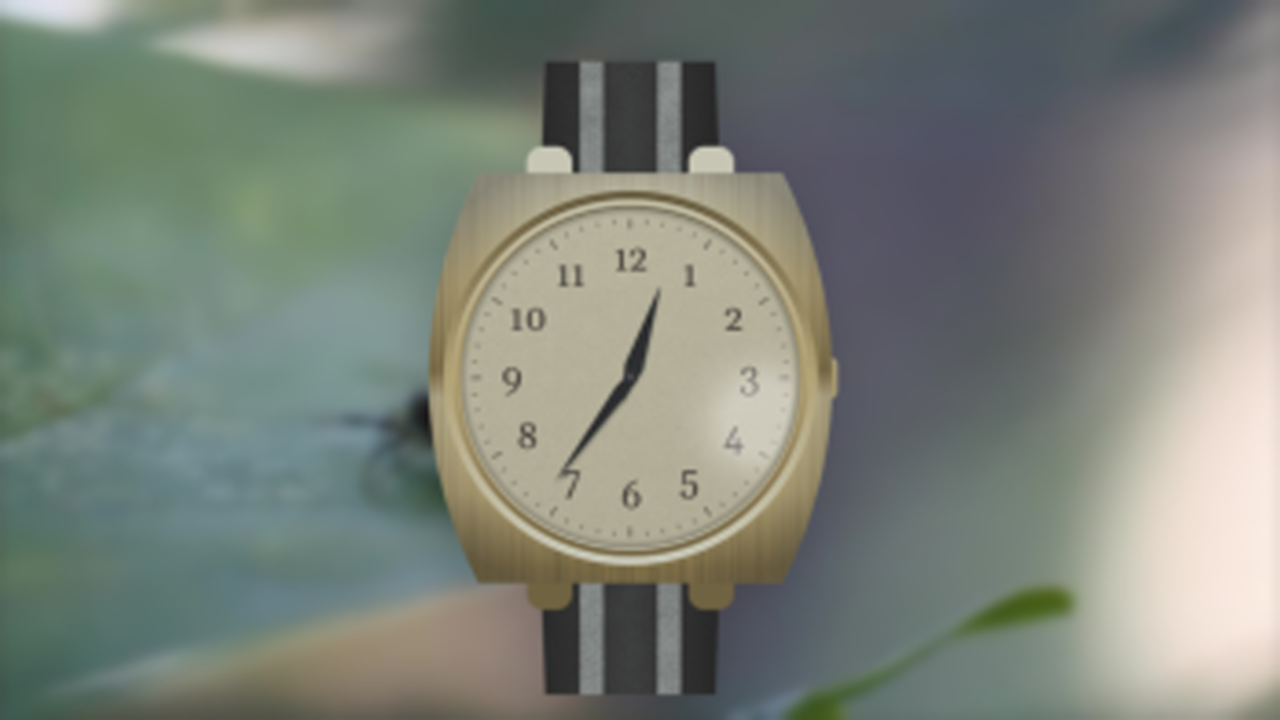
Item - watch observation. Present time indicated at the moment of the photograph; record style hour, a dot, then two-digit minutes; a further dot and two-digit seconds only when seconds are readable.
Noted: 12.36
